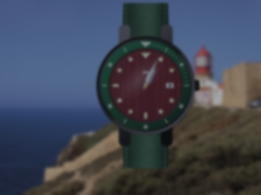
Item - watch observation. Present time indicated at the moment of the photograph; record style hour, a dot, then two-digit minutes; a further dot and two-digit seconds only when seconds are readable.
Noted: 1.04
